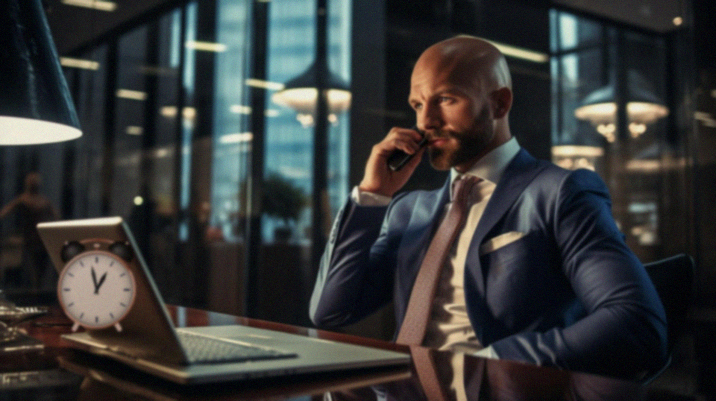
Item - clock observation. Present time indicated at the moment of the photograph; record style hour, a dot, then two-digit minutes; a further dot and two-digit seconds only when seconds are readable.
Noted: 12.58
